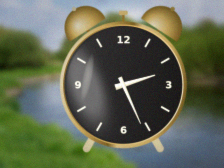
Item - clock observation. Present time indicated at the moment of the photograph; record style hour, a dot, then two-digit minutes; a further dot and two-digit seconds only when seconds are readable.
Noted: 2.26
